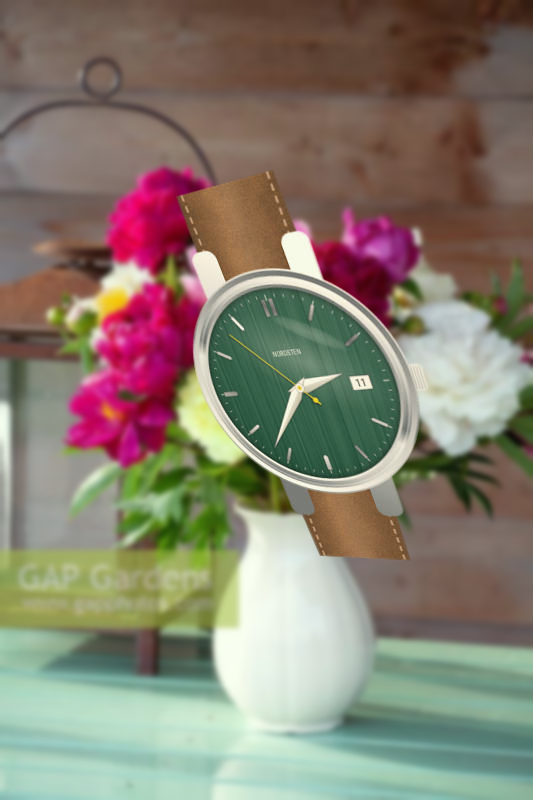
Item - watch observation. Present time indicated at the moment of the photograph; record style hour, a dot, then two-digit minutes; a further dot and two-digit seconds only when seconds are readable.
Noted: 2.36.53
